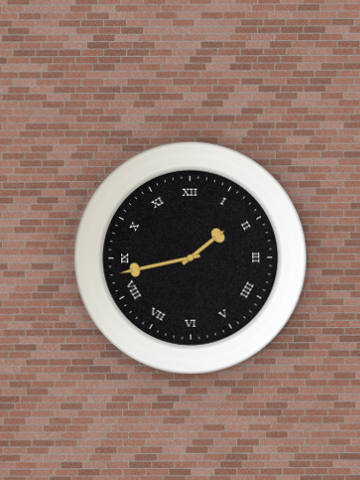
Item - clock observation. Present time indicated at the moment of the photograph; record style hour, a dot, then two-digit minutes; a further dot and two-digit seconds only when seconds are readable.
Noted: 1.43
